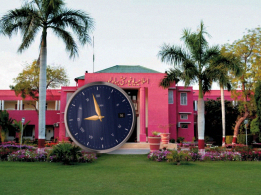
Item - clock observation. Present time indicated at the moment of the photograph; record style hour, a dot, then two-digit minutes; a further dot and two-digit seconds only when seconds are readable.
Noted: 8.58
